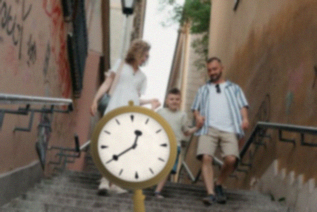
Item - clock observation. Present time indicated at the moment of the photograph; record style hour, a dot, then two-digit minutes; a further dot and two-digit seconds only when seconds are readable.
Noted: 12.40
